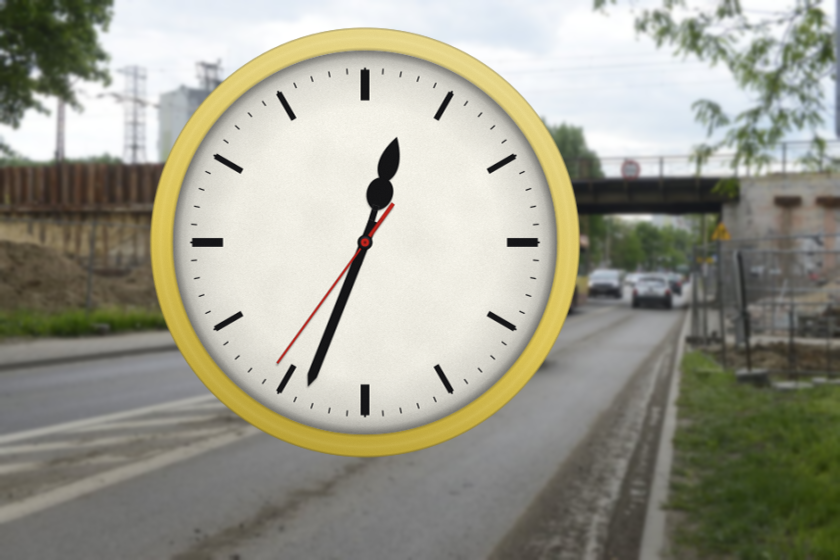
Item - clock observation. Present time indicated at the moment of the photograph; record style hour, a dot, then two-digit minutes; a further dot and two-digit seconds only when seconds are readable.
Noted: 12.33.36
